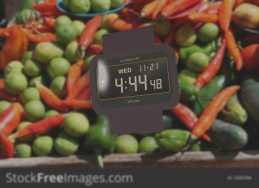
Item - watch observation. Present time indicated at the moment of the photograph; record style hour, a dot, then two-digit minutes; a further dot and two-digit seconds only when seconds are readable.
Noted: 4.44.48
